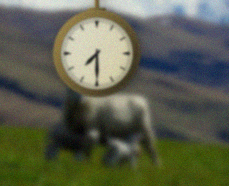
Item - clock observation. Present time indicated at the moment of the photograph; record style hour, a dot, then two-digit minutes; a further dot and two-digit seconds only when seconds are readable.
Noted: 7.30
